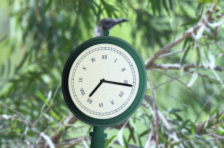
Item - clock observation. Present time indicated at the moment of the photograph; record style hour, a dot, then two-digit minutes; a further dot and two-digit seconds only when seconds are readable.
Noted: 7.16
